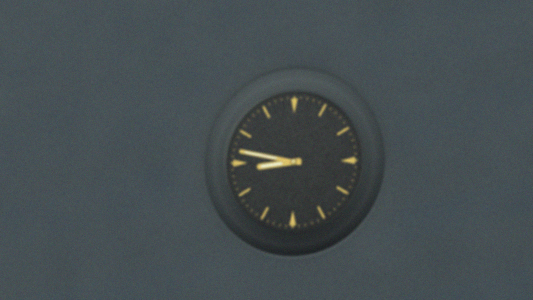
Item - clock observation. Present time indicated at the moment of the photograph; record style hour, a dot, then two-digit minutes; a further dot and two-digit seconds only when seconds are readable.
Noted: 8.47
